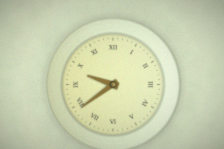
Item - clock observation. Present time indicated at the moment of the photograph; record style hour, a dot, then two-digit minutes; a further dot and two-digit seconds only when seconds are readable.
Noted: 9.39
